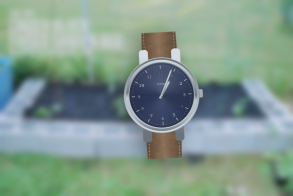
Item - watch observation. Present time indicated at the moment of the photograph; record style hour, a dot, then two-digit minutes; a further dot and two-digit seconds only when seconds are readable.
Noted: 1.04
